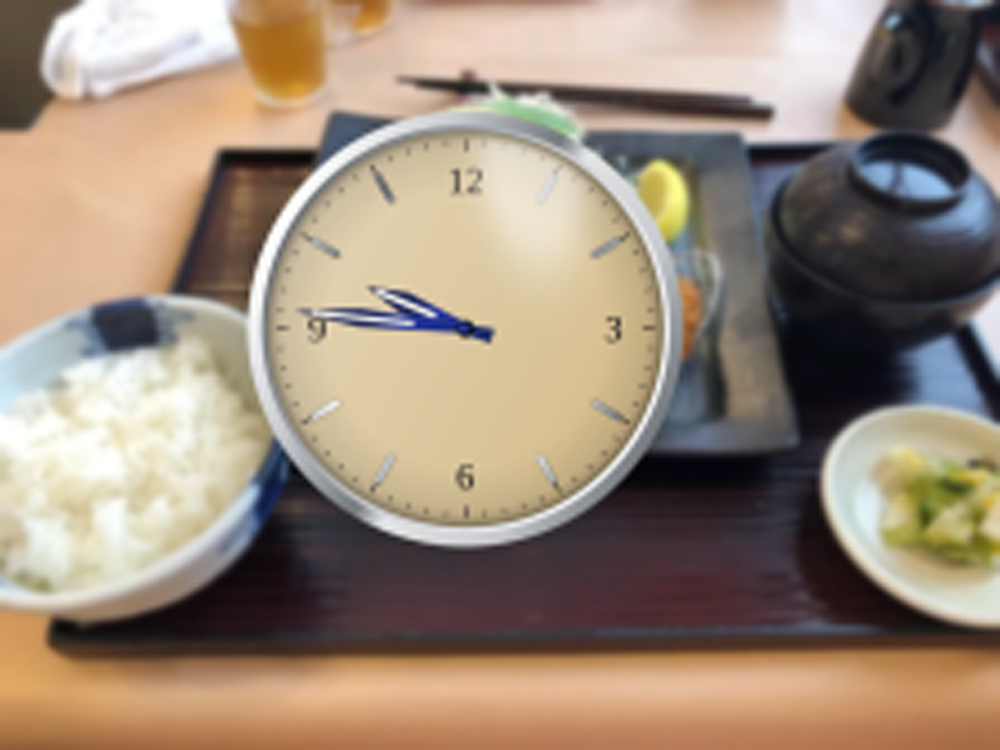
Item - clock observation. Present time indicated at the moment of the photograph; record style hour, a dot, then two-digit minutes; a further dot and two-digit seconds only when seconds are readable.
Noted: 9.46
